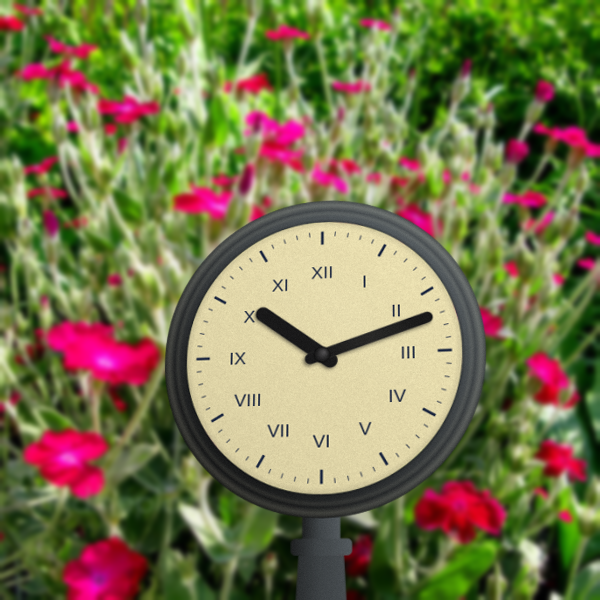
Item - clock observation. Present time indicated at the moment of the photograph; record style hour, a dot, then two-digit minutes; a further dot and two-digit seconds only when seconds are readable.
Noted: 10.12
